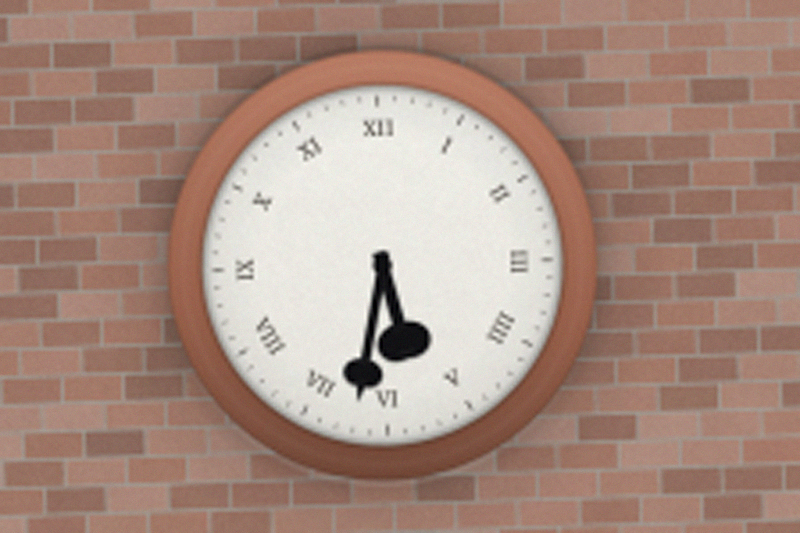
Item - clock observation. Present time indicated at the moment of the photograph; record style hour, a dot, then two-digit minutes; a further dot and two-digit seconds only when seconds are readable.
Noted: 5.32
